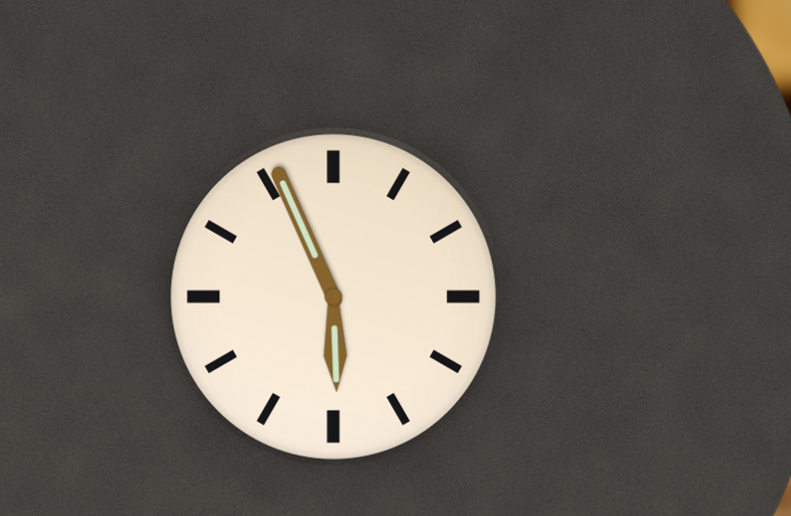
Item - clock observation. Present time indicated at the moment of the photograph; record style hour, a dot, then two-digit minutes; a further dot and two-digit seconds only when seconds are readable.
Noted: 5.56
